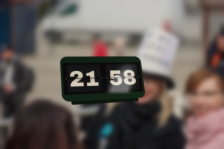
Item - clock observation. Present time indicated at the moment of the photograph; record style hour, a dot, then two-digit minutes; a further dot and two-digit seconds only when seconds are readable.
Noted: 21.58
